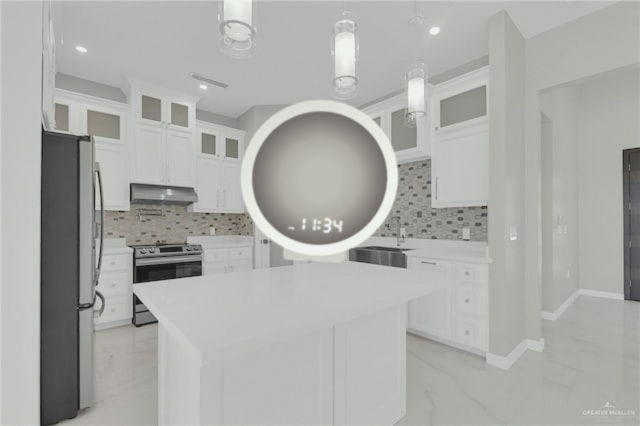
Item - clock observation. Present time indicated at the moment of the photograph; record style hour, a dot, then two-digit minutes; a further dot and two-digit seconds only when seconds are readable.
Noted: 11.34
